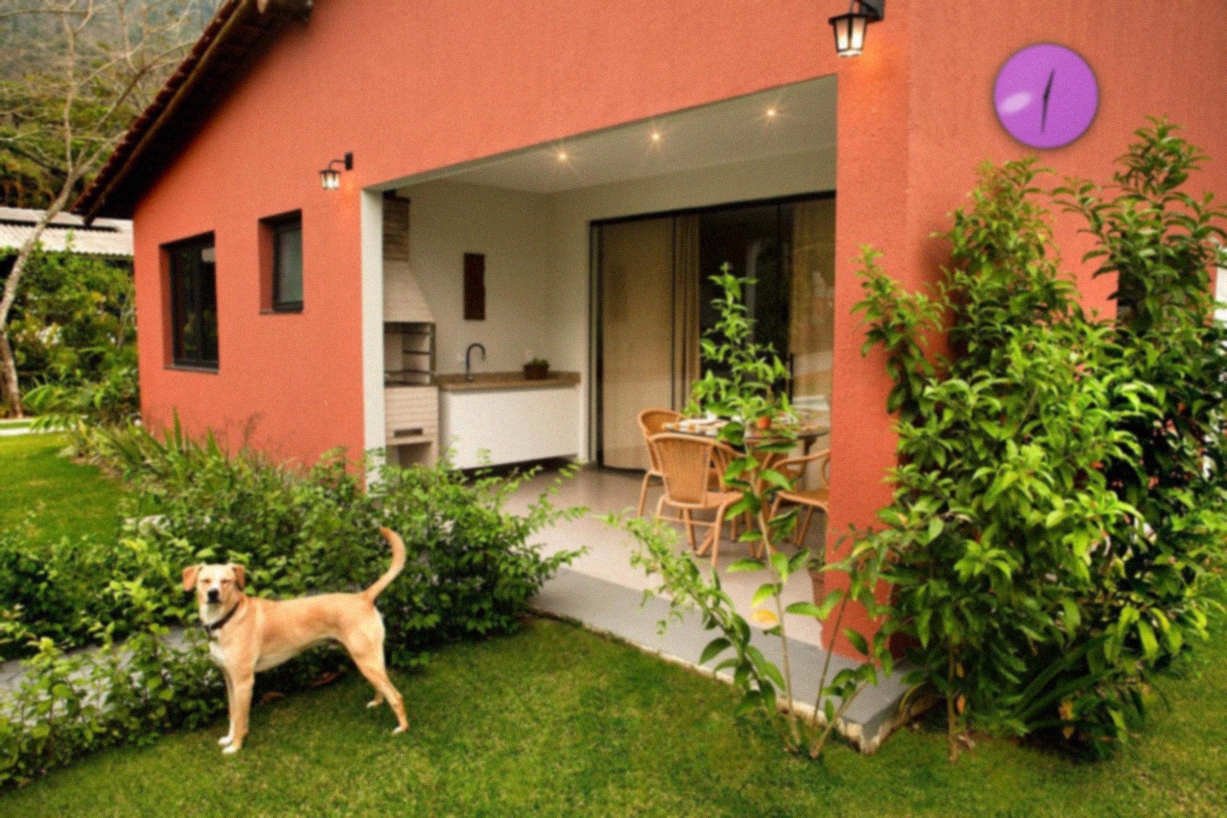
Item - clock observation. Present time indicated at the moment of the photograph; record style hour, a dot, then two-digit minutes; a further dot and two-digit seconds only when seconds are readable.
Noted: 12.31
